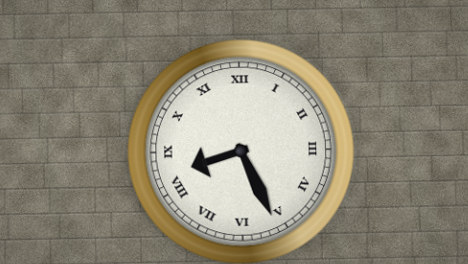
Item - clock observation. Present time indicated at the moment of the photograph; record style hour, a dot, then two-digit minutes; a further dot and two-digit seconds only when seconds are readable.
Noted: 8.26
